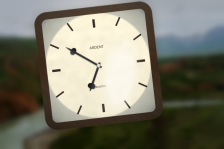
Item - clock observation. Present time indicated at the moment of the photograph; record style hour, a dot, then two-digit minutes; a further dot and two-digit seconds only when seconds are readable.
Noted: 6.51
